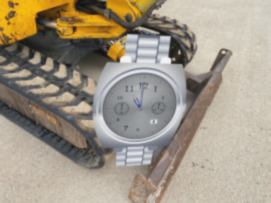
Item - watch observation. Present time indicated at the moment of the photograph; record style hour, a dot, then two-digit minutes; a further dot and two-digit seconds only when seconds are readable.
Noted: 11.00
